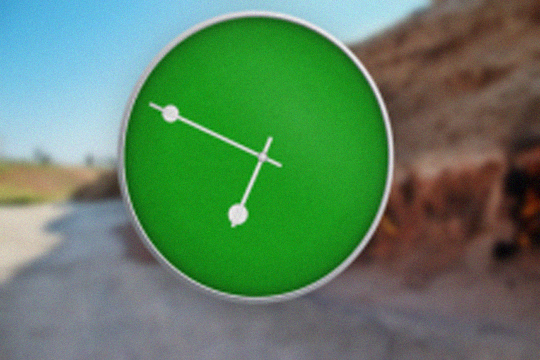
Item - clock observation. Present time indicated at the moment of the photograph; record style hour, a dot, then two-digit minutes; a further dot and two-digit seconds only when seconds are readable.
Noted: 6.49
